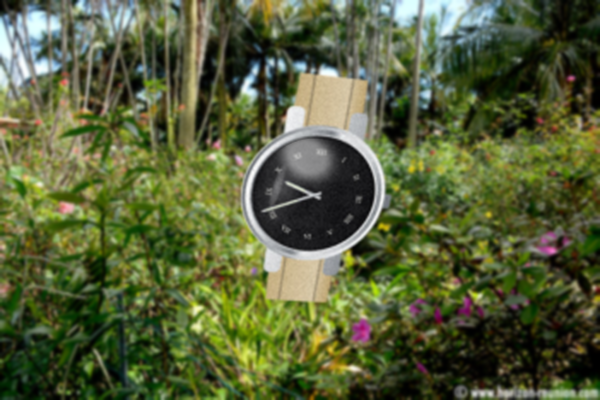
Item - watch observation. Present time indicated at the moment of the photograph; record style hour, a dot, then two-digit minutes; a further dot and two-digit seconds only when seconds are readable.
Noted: 9.41
